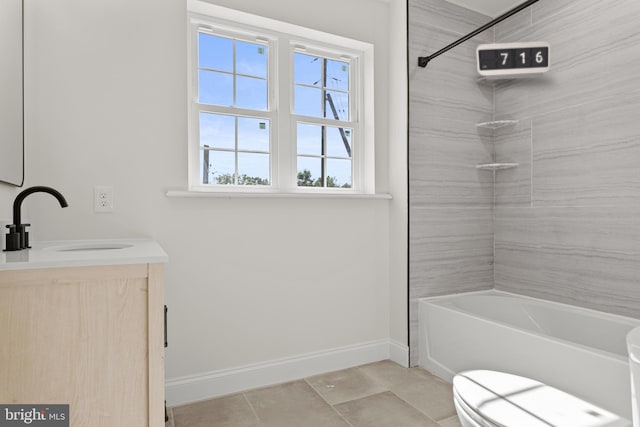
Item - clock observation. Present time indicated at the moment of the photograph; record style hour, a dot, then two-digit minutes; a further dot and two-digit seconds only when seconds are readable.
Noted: 7.16
